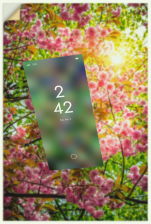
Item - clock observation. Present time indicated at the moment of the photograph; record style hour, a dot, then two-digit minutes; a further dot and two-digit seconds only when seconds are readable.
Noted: 2.42
